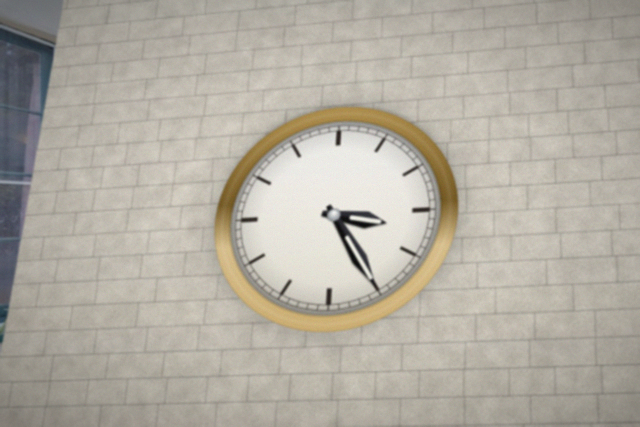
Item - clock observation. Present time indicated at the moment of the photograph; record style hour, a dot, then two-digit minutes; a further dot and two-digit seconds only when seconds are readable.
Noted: 3.25
